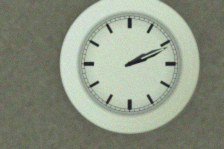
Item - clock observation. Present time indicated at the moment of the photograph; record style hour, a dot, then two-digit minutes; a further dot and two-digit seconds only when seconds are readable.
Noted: 2.11
